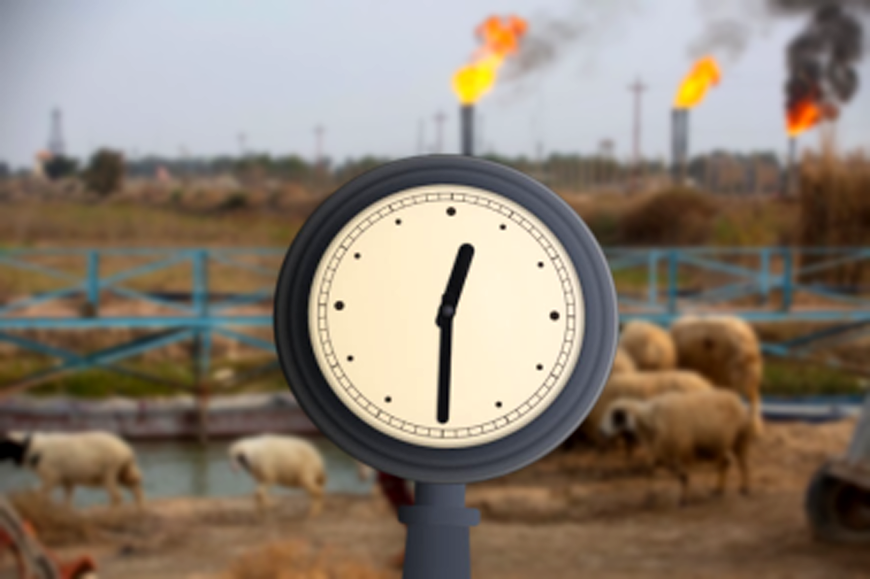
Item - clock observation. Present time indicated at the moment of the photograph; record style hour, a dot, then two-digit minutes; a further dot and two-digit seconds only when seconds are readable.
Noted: 12.30
